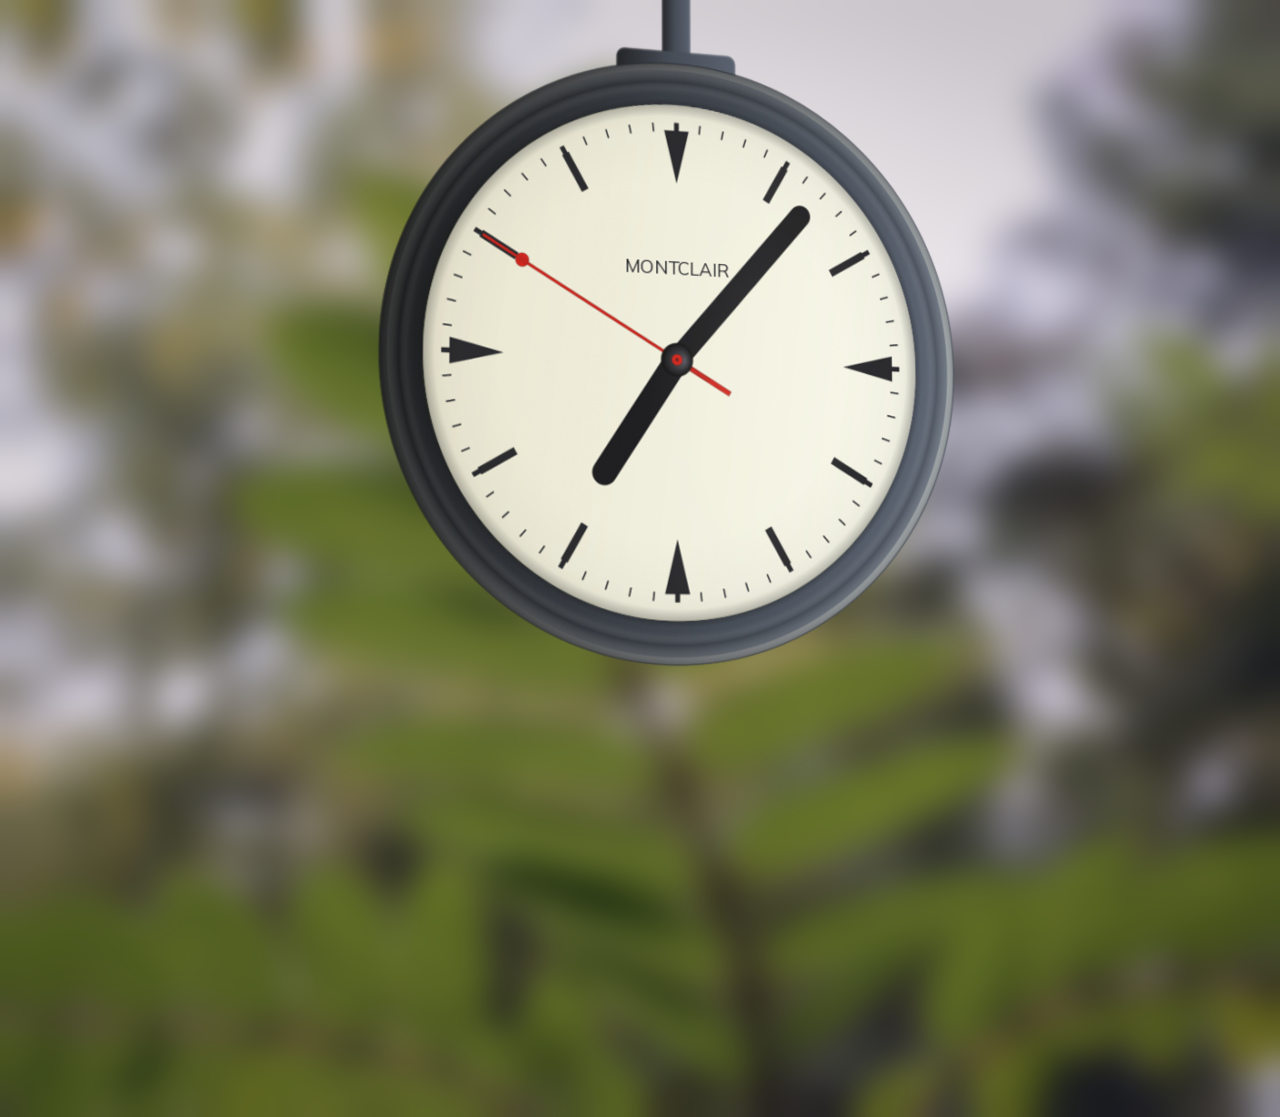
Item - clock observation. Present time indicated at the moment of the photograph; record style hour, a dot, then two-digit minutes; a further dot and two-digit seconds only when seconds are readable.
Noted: 7.06.50
